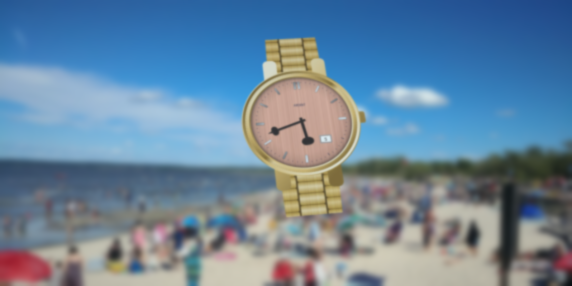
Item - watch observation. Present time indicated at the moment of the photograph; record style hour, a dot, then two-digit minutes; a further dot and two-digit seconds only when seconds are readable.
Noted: 5.42
